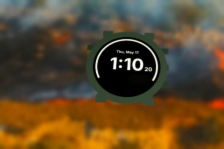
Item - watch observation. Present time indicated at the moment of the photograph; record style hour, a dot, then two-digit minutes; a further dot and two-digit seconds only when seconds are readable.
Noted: 1.10
